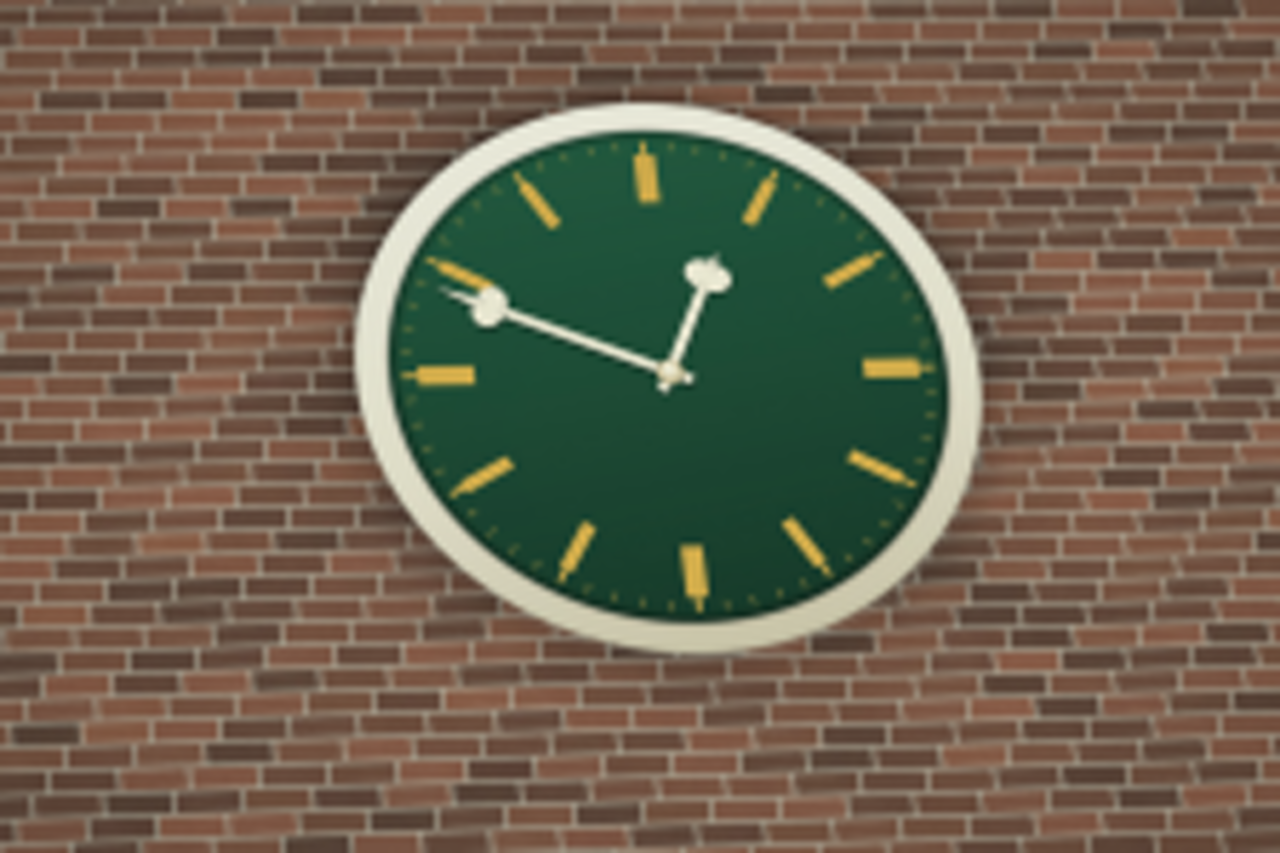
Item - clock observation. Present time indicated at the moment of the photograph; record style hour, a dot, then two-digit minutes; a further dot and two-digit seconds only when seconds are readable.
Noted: 12.49
